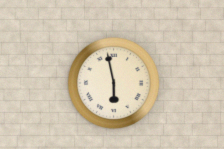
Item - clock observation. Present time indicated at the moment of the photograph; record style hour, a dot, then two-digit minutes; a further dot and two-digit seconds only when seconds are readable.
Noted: 5.58
